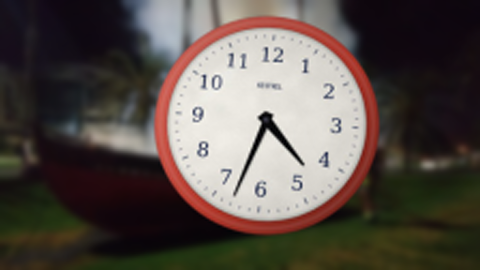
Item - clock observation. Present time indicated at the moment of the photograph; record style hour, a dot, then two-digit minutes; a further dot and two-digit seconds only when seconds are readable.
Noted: 4.33
